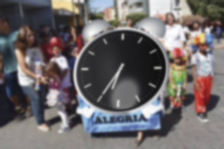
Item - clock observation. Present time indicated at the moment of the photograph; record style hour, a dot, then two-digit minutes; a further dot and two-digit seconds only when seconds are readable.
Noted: 6.35
